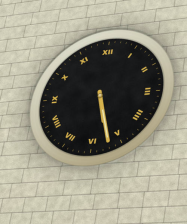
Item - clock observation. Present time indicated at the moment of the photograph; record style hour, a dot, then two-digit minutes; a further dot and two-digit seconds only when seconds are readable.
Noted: 5.27
